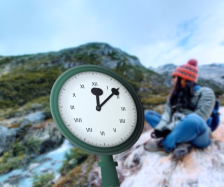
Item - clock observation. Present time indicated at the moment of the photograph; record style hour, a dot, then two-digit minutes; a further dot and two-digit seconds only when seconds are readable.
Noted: 12.08
